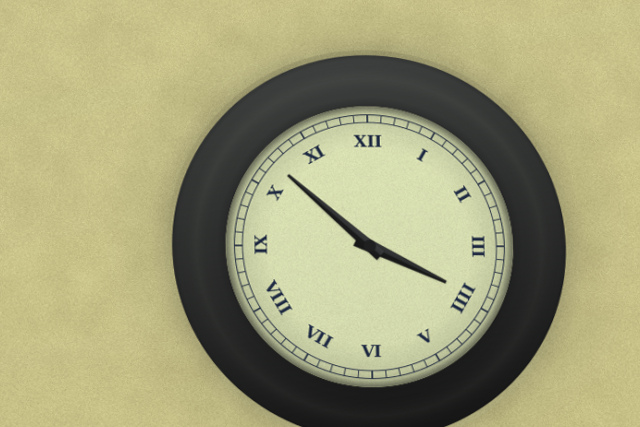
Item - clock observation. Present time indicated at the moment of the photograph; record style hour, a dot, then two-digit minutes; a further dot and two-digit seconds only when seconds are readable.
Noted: 3.52
